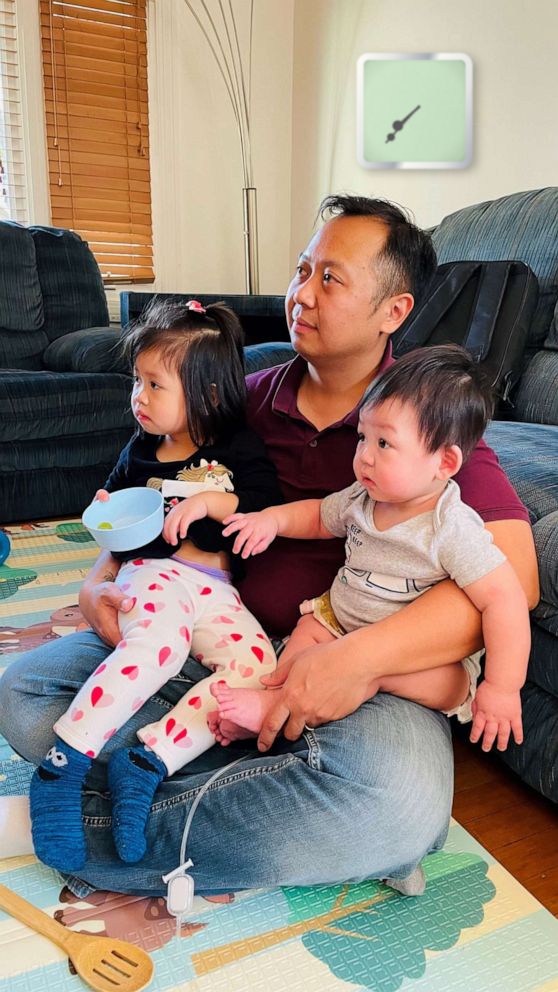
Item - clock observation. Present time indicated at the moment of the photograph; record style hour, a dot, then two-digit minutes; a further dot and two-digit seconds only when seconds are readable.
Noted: 7.37
